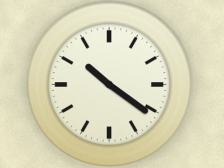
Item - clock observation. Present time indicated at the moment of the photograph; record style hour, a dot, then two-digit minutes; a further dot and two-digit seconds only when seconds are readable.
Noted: 10.21
